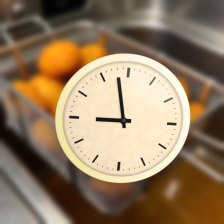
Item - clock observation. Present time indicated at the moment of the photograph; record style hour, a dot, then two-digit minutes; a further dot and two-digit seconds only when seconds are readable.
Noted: 8.58
